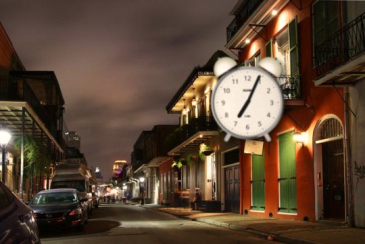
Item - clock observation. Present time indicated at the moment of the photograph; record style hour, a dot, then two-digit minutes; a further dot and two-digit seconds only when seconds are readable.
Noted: 7.04
